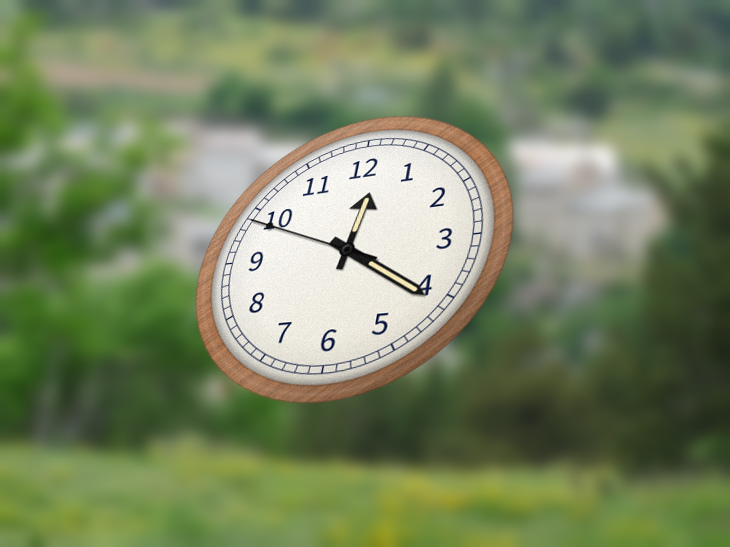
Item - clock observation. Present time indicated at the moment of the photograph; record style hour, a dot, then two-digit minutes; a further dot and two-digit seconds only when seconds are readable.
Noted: 12.20.49
